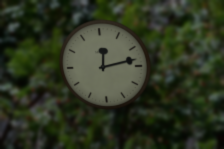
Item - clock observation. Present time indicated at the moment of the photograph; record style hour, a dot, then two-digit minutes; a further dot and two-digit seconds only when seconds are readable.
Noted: 12.13
